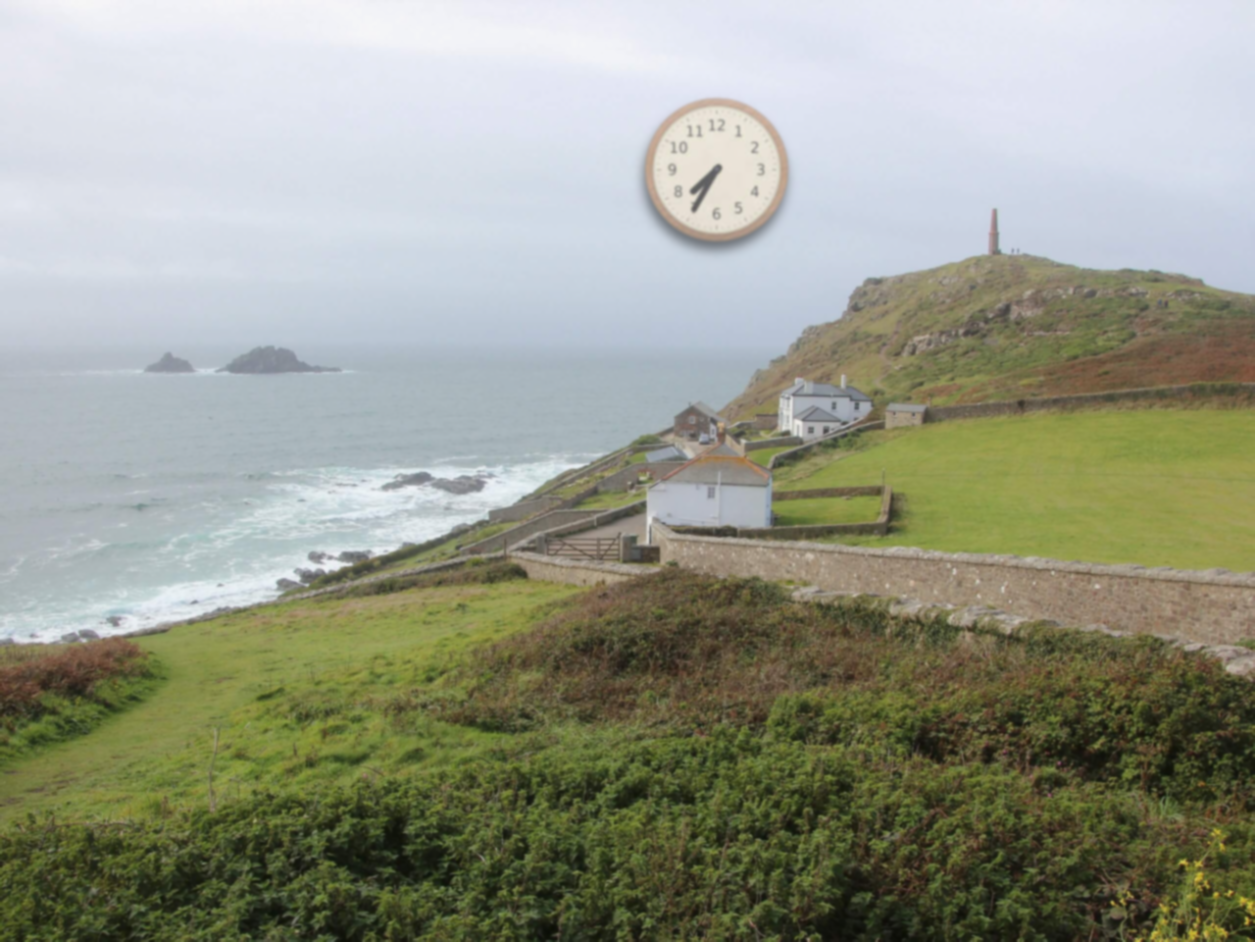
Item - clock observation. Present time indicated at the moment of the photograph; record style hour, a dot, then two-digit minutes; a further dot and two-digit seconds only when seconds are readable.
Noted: 7.35
